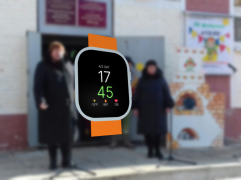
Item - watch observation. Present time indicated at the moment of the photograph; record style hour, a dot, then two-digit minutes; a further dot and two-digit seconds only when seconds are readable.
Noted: 17.45
